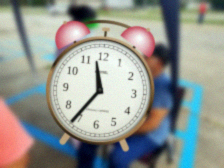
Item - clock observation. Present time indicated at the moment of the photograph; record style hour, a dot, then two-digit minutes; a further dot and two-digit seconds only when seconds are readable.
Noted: 11.36
